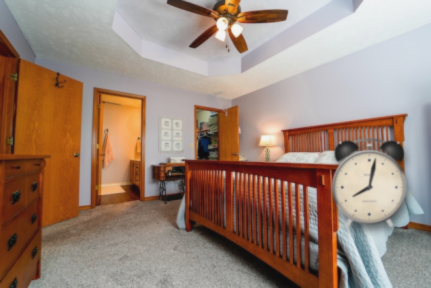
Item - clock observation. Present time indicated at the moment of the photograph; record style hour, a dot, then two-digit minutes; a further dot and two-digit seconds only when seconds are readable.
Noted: 8.02
